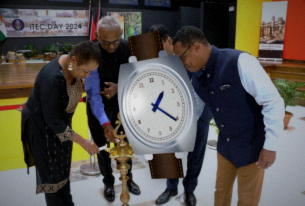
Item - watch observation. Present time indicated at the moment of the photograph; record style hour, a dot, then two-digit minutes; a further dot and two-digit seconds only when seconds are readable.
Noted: 1.21
